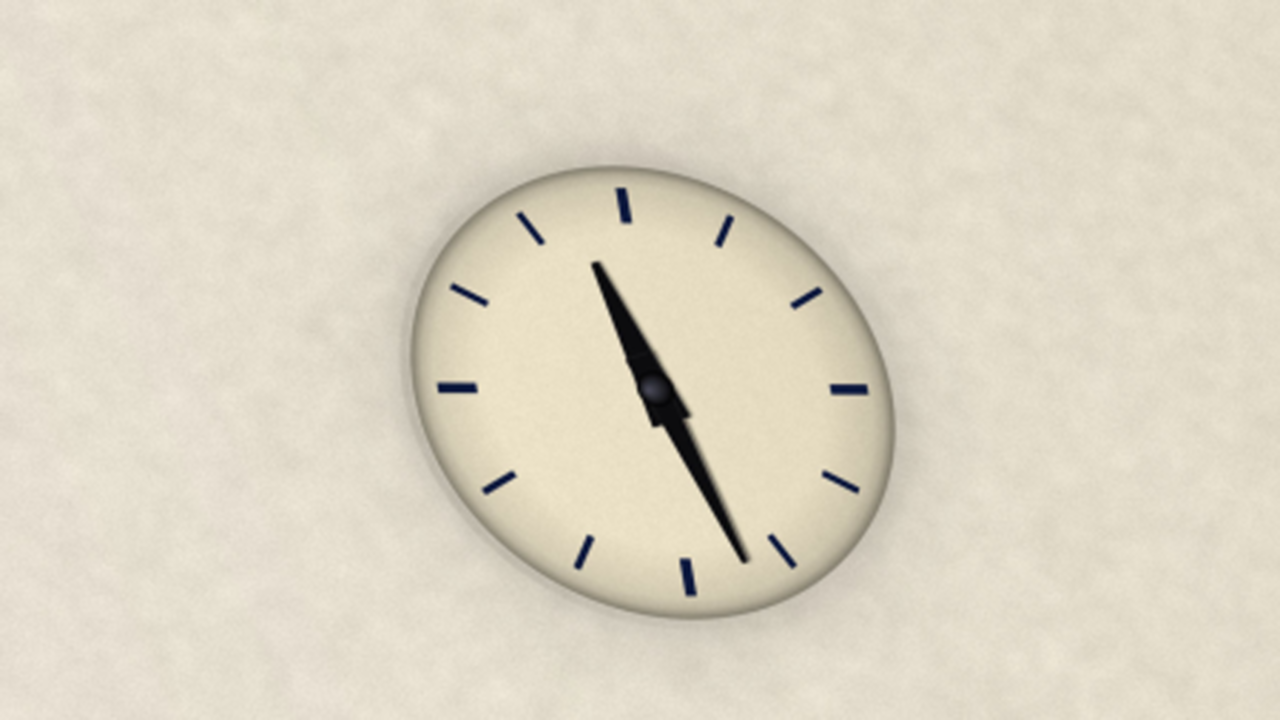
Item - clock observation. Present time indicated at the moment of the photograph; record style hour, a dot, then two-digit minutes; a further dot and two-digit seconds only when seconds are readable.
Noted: 11.27
